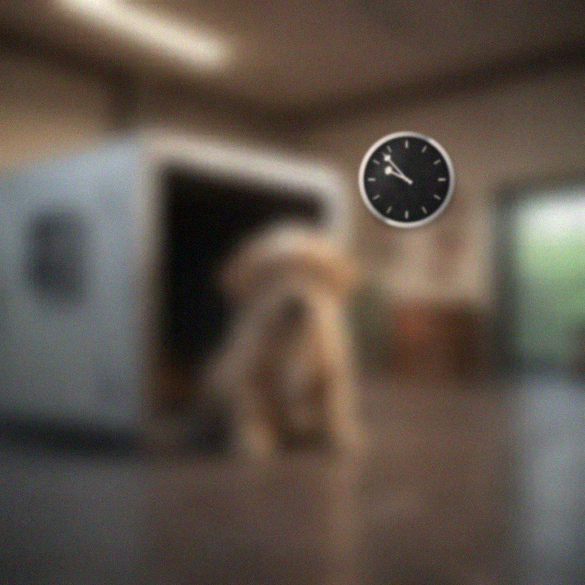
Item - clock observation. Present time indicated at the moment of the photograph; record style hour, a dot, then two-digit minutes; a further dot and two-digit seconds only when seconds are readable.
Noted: 9.53
